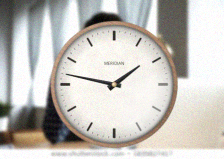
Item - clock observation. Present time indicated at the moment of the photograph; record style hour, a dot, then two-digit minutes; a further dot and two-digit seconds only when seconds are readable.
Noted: 1.47
